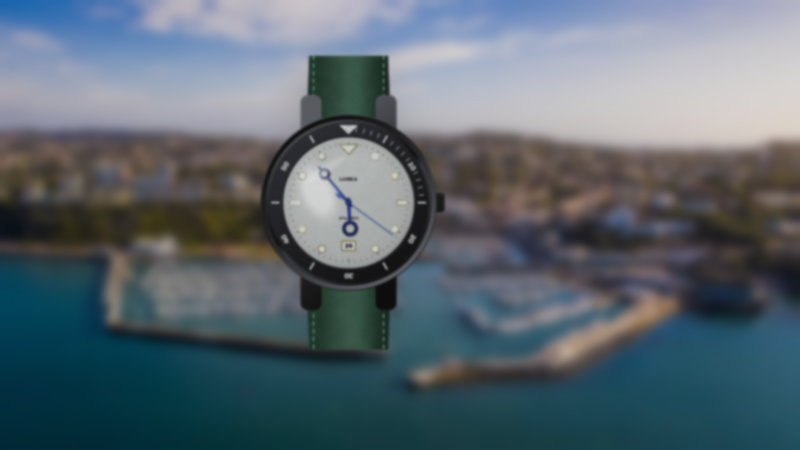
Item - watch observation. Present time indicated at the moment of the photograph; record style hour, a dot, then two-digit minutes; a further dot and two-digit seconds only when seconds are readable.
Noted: 5.53.21
